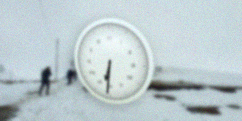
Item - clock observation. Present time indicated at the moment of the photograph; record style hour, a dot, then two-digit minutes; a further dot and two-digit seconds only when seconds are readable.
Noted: 6.31
